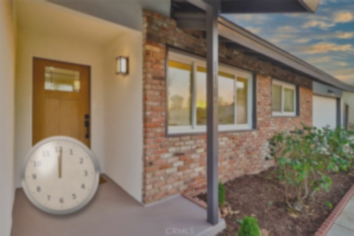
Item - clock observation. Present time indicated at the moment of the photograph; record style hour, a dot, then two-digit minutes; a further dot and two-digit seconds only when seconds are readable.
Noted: 12.01
